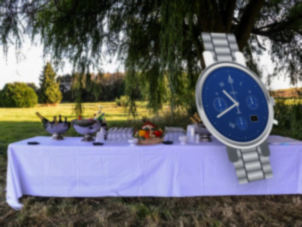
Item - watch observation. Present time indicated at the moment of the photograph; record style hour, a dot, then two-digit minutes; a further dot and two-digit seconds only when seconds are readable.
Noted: 10.41
